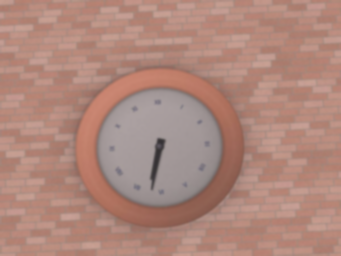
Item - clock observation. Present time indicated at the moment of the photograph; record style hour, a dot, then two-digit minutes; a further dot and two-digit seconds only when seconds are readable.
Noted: 6.32
